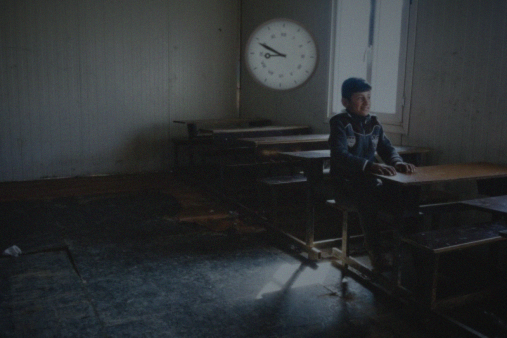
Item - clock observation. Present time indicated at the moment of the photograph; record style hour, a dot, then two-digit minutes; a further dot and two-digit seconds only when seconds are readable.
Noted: 8.49
